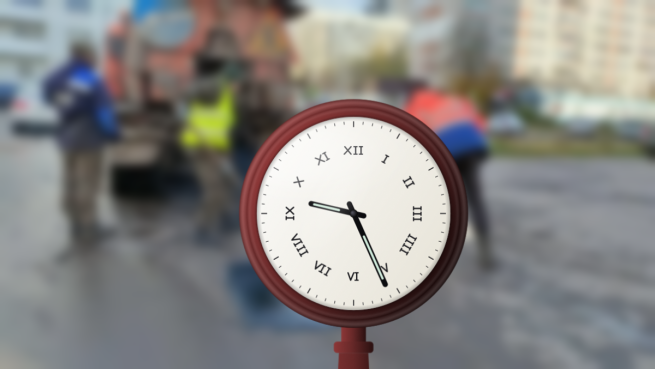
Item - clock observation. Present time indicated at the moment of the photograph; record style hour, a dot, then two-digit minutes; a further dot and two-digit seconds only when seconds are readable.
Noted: 9.26
